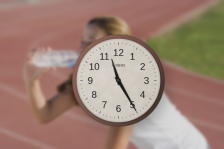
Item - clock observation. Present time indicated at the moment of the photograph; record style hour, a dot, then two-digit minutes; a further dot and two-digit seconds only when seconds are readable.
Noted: 11.25
